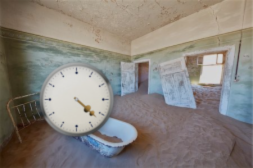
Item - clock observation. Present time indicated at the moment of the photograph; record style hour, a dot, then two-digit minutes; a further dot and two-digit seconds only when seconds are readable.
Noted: 4.22
